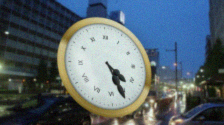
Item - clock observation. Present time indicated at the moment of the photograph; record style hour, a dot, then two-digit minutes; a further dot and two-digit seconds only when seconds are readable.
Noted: 4.26
